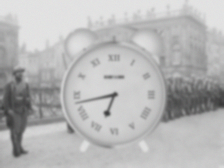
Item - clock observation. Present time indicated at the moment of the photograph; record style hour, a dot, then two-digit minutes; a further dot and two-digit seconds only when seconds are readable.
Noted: 6.43
